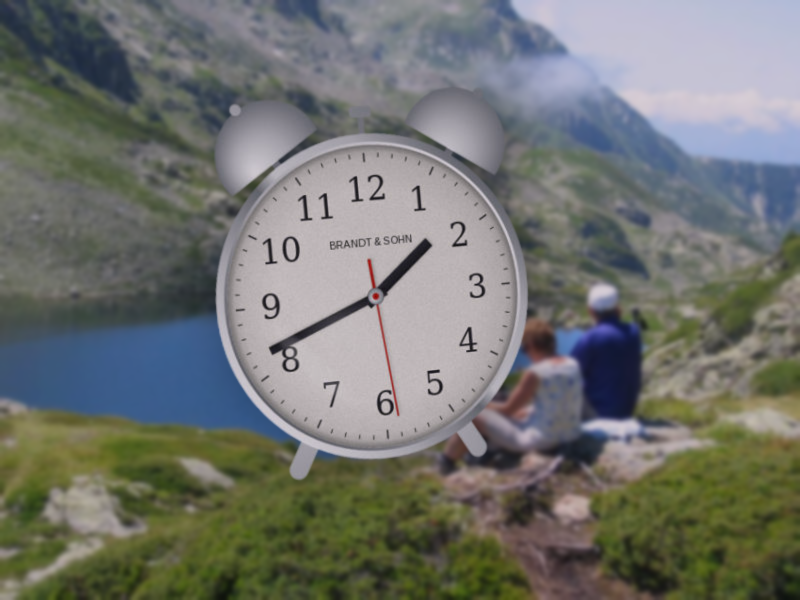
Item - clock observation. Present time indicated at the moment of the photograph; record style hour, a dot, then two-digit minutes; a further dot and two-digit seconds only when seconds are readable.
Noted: 1.41.29
